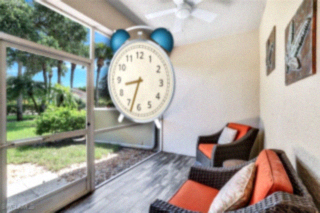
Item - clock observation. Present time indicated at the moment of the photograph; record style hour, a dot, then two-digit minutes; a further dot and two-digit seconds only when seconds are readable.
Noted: 8.33
